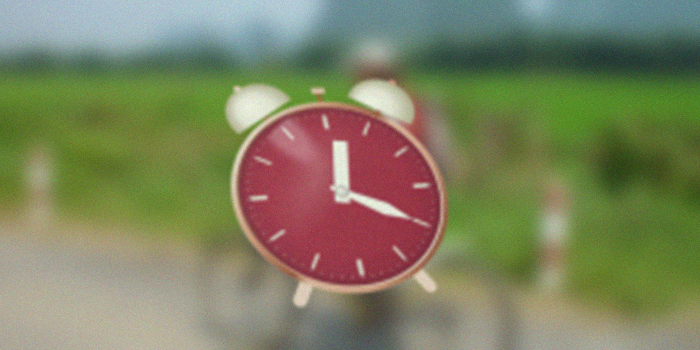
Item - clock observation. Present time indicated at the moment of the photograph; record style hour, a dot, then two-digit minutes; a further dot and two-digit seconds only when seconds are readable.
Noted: 12.20
